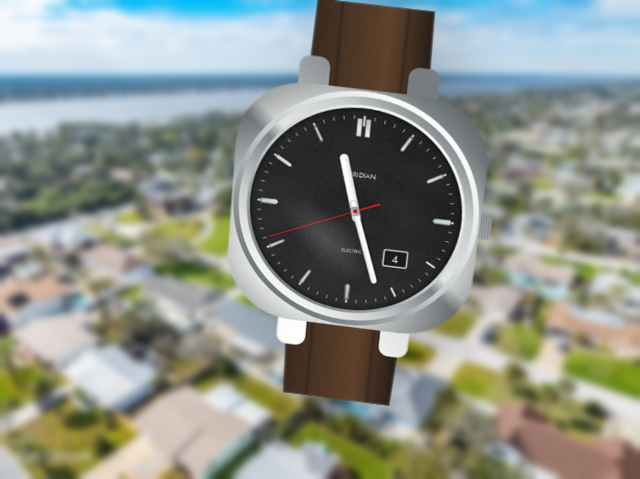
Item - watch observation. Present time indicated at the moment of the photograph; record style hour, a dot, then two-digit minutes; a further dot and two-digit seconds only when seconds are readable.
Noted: 11.26.41
